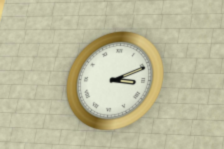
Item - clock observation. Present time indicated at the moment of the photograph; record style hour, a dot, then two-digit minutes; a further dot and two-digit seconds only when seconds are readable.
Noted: 3.11
